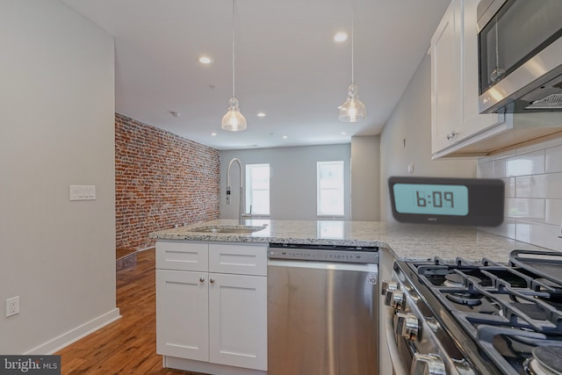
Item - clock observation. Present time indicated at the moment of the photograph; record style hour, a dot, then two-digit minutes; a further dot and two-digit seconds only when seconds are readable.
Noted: 6.09
